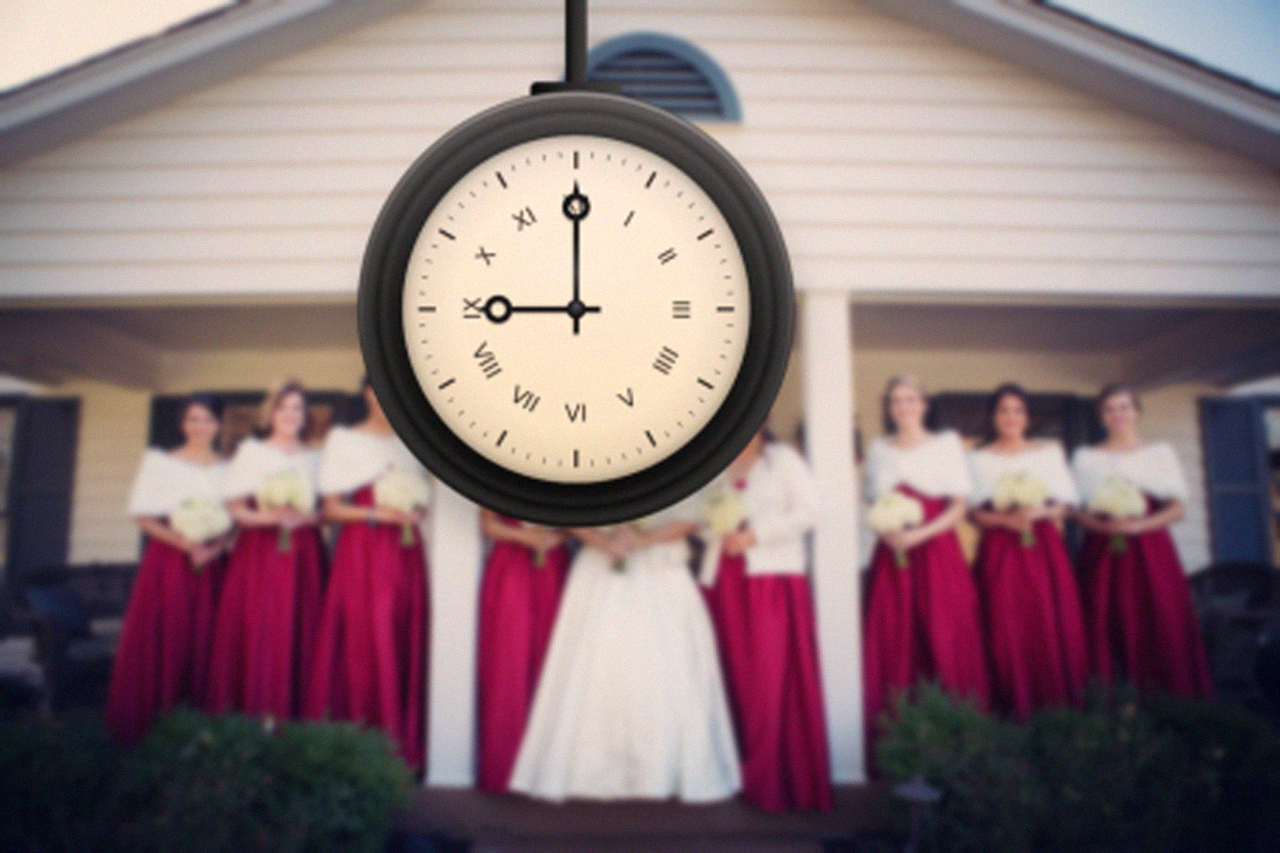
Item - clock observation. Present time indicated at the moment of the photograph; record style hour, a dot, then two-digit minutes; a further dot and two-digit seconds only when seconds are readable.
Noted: 9.00
